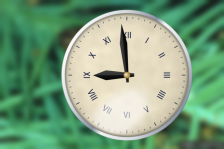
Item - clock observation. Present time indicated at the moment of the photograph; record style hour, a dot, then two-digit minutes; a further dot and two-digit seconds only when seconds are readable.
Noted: 8.59
